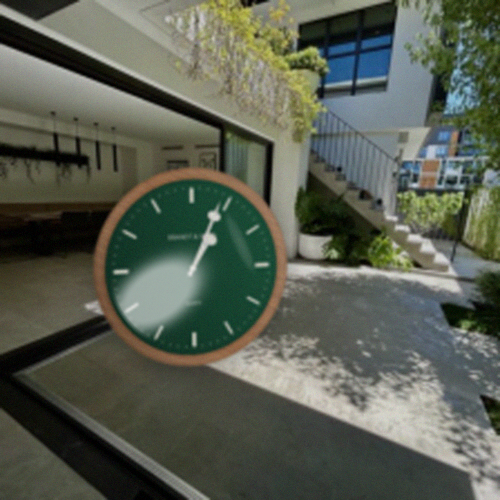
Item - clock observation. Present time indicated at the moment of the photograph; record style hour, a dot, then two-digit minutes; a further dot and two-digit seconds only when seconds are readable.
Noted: 1.04
